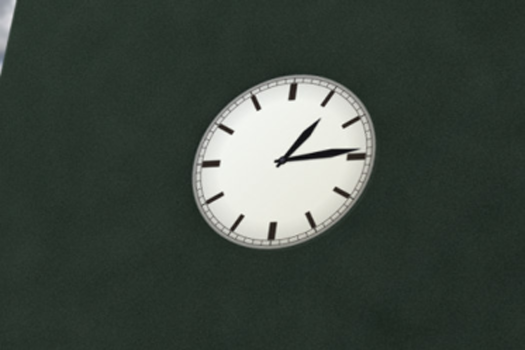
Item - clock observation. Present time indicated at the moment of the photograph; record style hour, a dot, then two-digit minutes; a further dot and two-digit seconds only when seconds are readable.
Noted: 1.14
